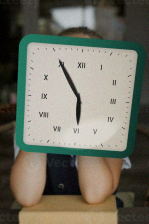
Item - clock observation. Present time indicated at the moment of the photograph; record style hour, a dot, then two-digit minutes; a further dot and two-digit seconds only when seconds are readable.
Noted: 5.55
